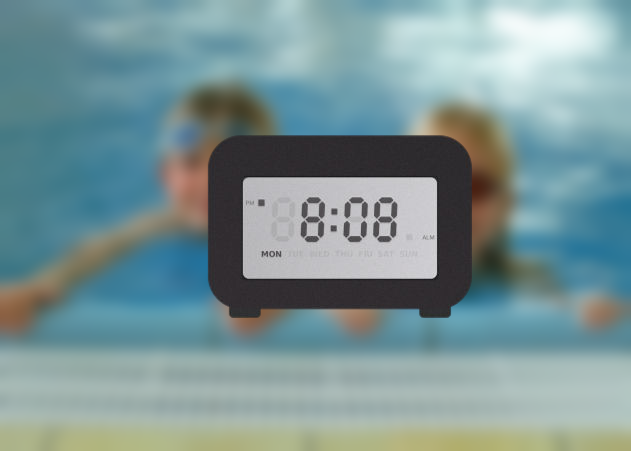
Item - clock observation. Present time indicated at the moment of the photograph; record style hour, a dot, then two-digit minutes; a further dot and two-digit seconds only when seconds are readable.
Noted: 8.08
